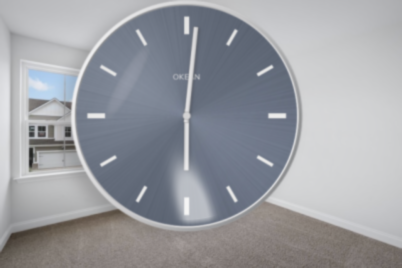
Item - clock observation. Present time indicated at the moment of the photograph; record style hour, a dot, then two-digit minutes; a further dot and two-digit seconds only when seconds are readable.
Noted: 6.01
